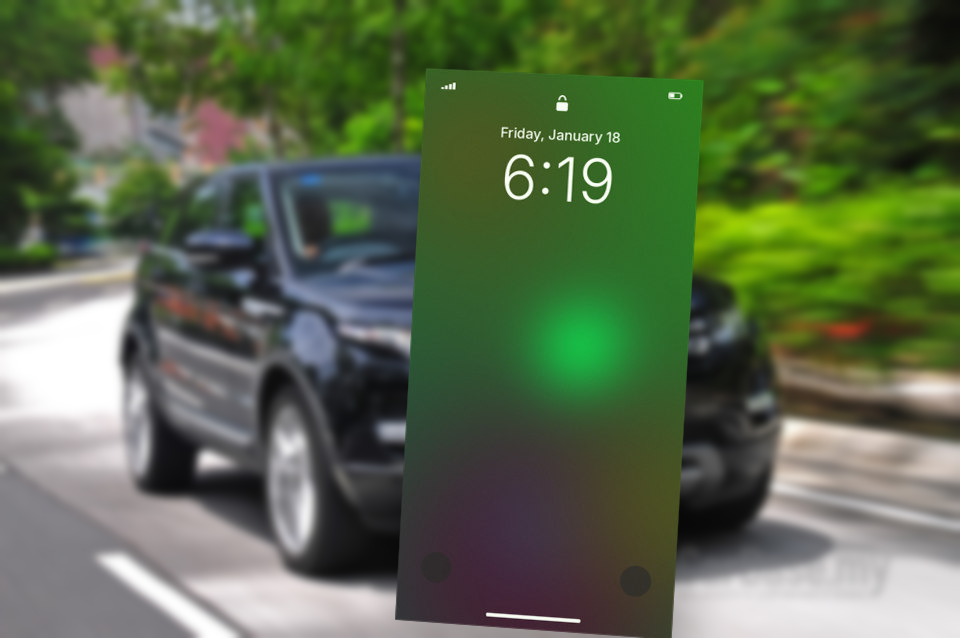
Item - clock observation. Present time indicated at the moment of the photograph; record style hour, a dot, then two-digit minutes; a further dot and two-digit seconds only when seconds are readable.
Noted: 6.19
